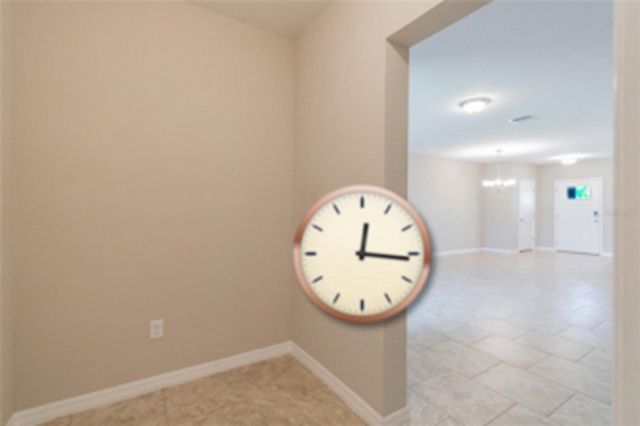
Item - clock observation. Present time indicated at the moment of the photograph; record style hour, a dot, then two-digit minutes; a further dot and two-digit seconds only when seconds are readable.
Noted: 12.16
